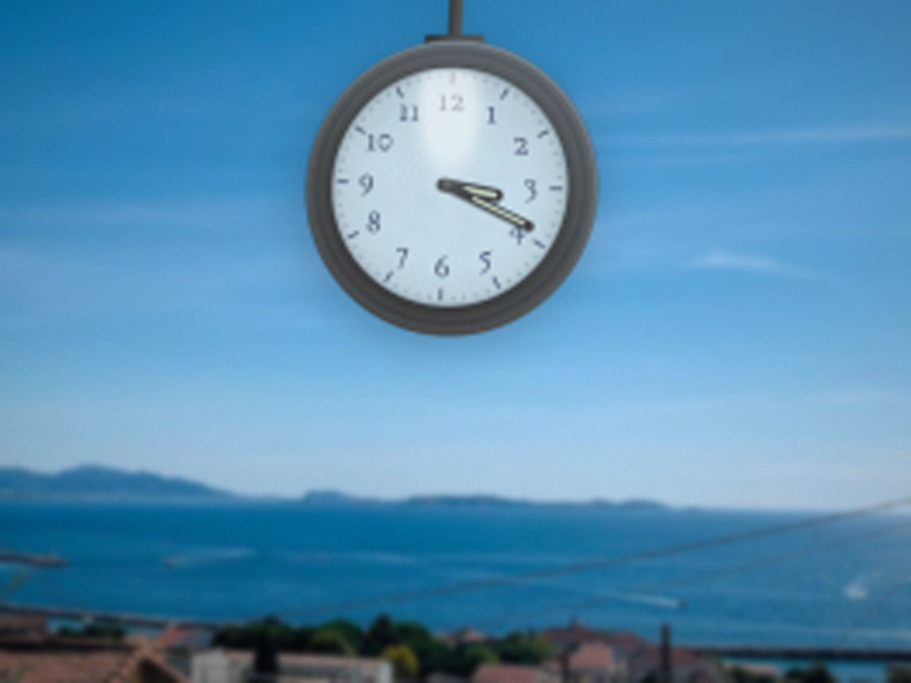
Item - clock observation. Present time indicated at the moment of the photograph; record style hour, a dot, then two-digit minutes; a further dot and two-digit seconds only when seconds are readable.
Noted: 3.19
